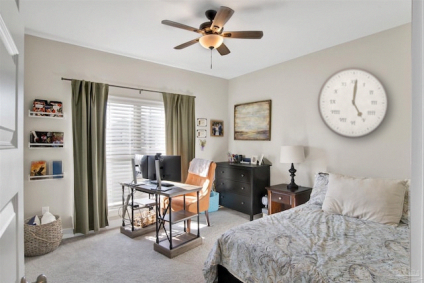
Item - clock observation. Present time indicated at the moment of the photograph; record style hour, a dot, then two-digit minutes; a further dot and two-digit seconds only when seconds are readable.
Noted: 5.01
